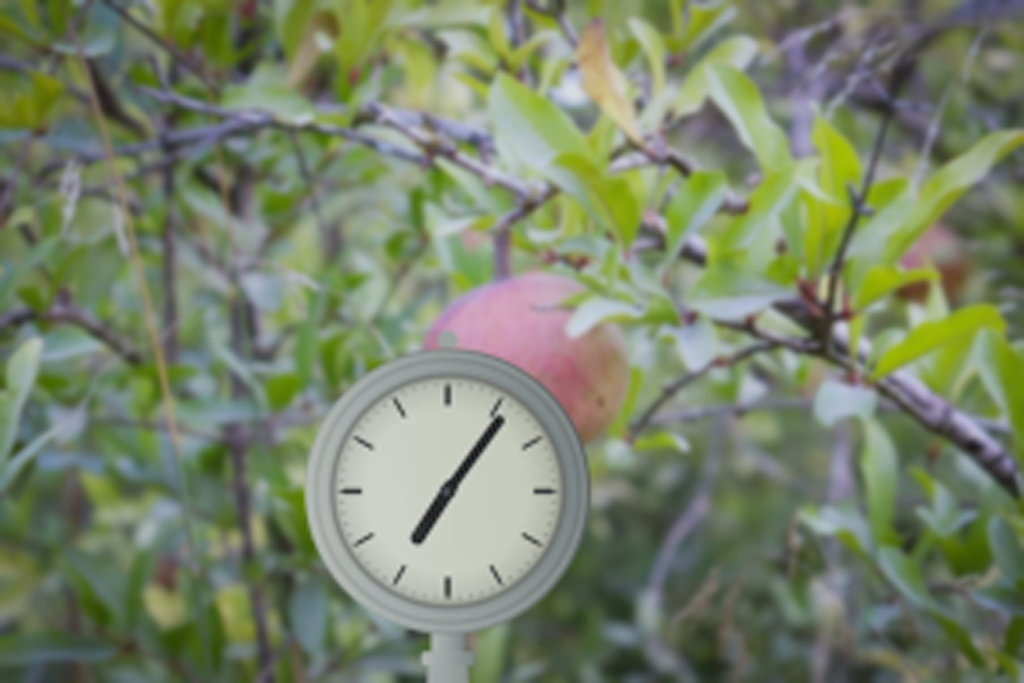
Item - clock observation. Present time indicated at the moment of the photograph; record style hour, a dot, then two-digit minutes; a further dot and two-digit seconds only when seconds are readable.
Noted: 7.06
